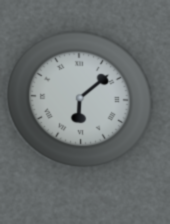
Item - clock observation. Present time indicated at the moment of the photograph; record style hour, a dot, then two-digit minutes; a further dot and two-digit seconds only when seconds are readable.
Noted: 6.08
